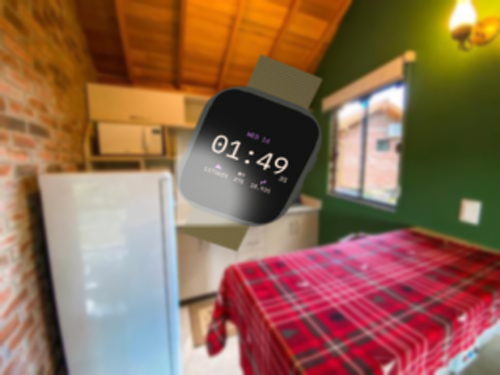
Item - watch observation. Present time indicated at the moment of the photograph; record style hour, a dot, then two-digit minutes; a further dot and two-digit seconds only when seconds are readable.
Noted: 1.49
